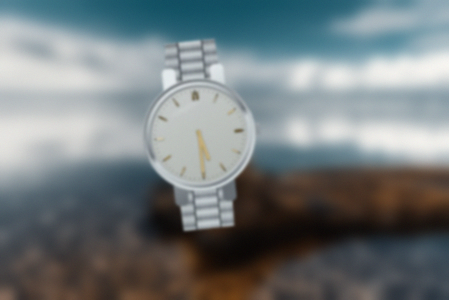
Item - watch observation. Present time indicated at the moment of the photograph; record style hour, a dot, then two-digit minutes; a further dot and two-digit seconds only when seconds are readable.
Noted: 5.30
